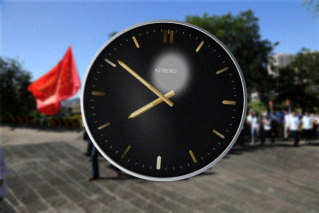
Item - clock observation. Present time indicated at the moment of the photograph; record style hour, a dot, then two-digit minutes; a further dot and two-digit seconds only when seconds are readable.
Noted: 7.51
